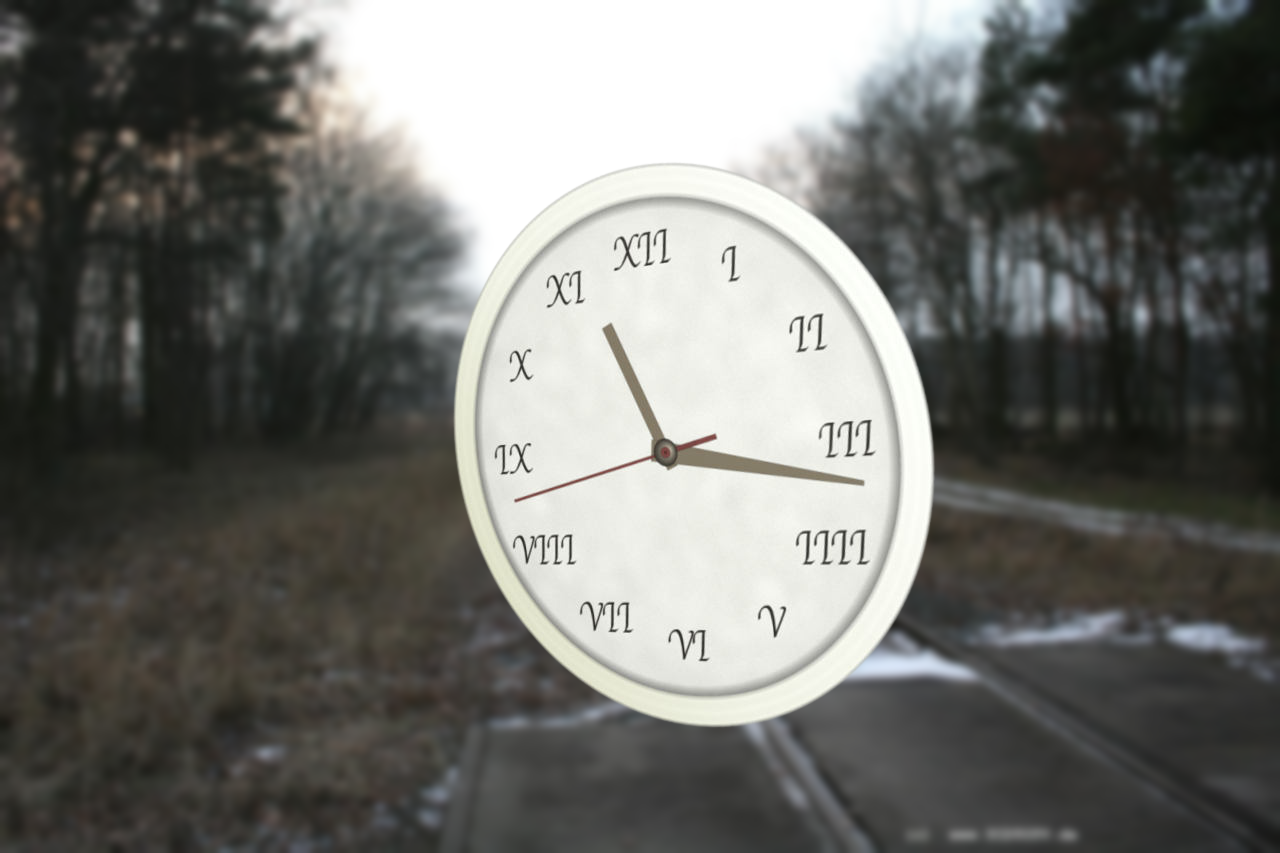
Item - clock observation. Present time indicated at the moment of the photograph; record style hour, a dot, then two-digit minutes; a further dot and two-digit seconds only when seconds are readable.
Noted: 11.16.43
